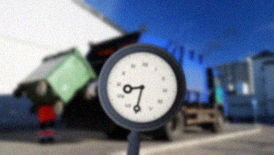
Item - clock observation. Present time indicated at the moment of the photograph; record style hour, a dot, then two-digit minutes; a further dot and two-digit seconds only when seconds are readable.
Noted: 8.31
